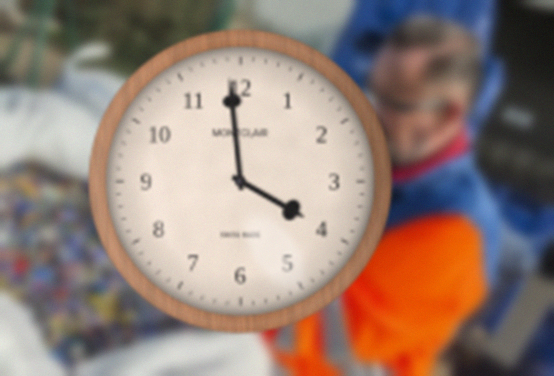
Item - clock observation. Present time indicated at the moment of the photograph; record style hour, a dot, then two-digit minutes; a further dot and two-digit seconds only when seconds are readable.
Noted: 3.59
